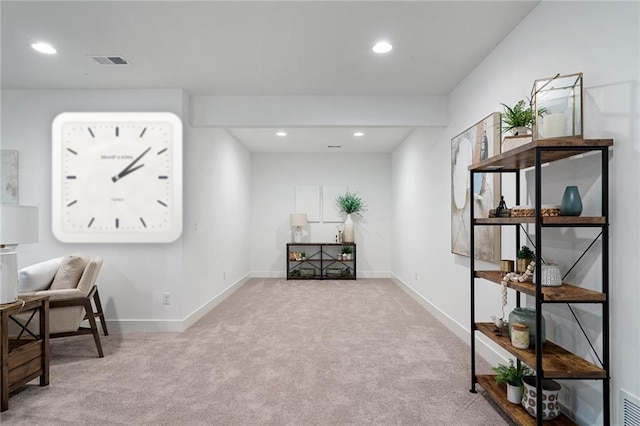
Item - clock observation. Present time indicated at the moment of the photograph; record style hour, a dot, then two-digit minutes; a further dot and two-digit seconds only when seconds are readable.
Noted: 2.08
